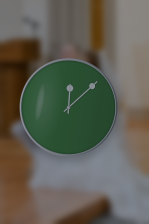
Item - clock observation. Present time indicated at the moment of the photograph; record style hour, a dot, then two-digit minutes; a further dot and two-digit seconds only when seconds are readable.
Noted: 12.08
